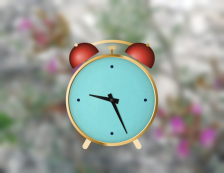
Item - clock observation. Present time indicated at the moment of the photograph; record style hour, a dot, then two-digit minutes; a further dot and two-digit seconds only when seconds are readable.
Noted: 9.26
